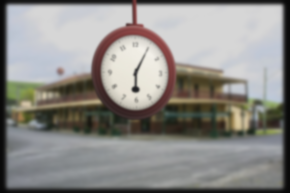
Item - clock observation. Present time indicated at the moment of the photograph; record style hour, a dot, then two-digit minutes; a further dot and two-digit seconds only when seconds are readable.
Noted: 6.05
